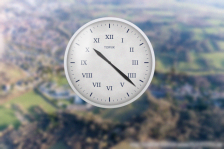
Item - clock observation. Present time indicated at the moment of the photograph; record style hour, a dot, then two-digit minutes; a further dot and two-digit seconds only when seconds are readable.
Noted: 10.22
